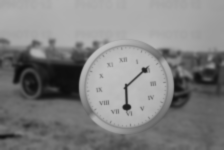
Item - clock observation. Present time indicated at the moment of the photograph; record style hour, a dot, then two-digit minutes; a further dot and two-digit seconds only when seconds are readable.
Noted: 6.09
